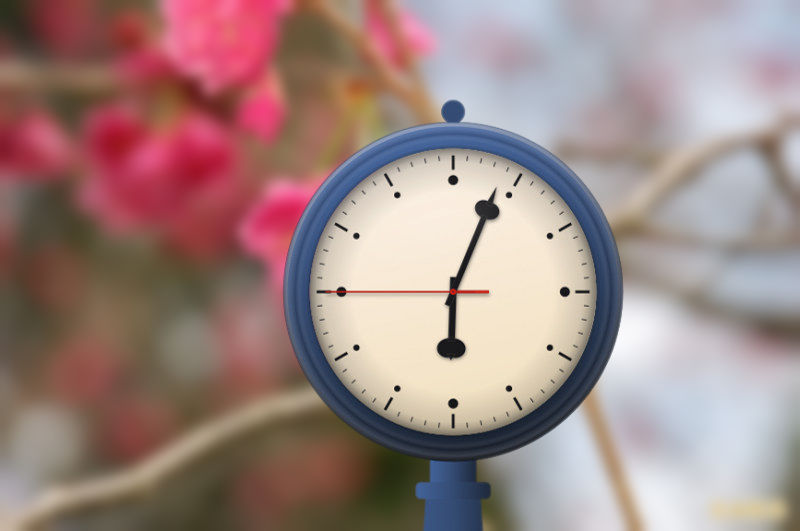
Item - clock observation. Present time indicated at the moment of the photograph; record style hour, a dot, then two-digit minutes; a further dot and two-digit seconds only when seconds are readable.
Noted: 6.03.45
